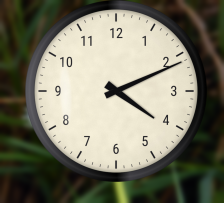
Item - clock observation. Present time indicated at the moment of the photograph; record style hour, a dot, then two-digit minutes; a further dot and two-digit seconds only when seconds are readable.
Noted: 4.11
